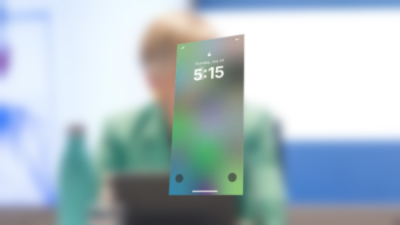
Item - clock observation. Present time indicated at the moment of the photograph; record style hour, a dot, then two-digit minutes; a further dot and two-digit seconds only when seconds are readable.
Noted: 5.15
